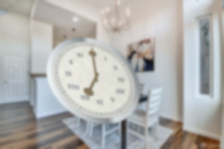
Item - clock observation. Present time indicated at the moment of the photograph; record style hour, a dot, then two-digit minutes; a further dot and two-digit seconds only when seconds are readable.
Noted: 7.00
